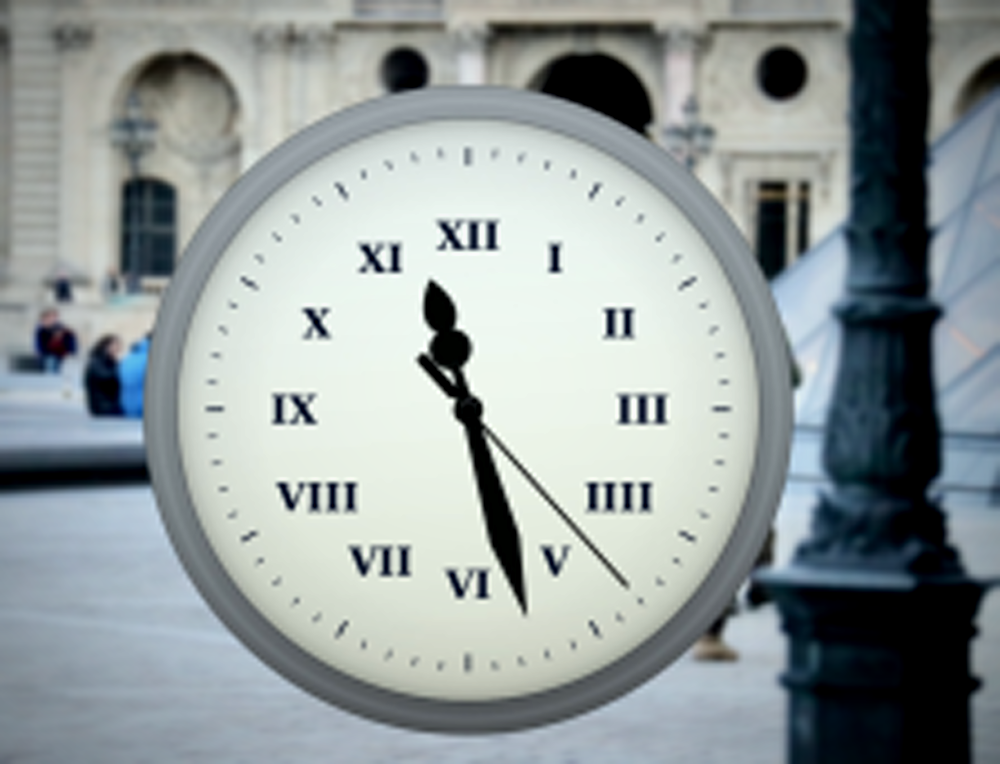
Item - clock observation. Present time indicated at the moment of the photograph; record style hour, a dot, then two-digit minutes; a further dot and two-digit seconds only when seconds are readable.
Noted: 11.27.23
